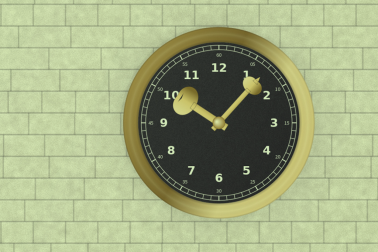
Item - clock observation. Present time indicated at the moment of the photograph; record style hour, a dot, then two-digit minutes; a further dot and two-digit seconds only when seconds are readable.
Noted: 10.07
